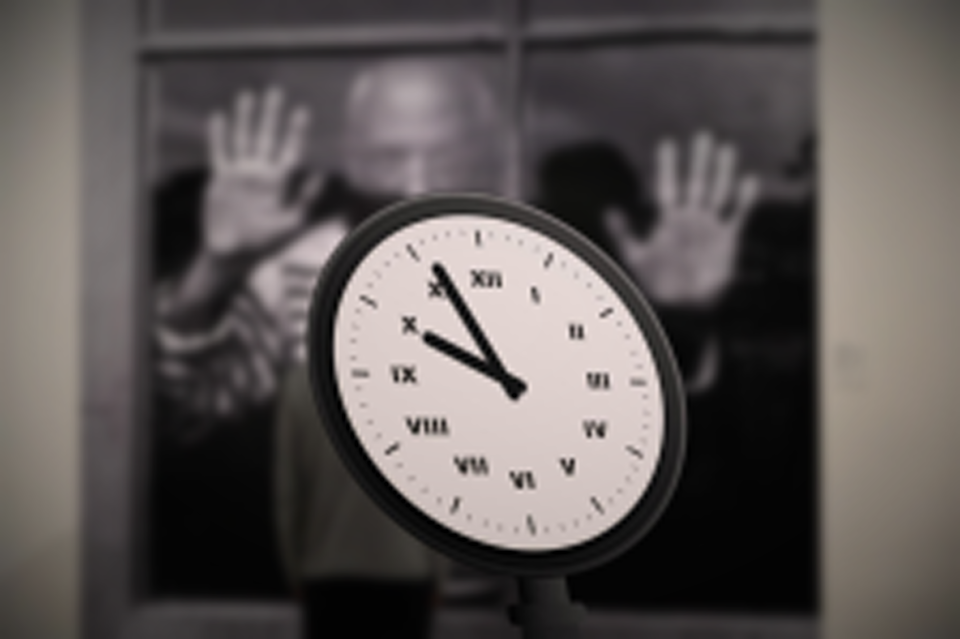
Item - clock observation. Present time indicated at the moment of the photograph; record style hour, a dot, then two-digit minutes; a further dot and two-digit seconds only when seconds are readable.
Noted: 9.56
